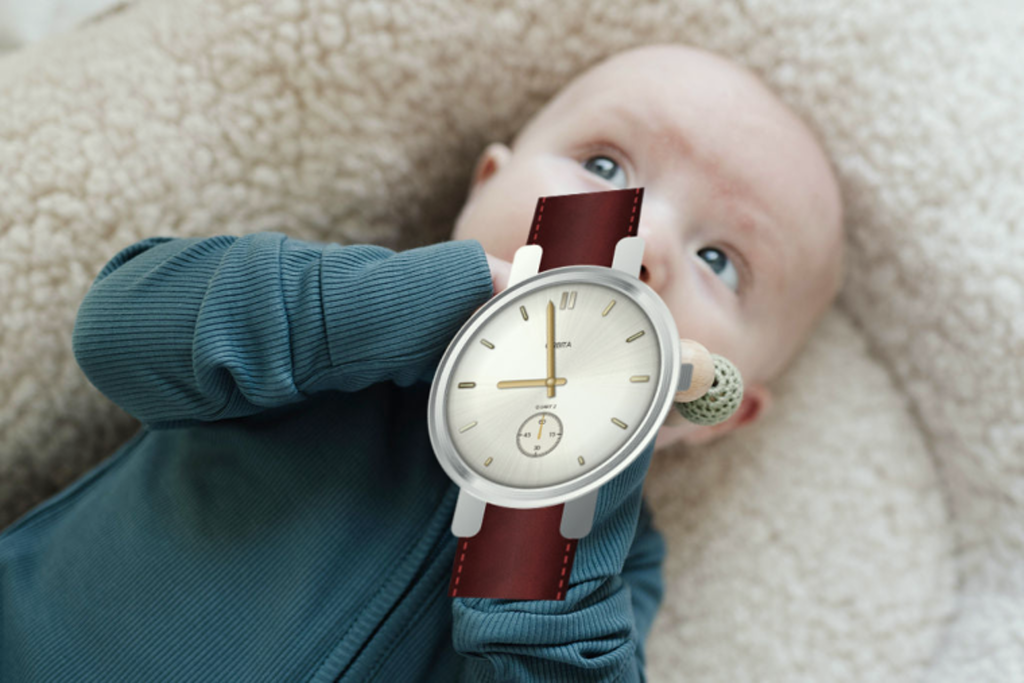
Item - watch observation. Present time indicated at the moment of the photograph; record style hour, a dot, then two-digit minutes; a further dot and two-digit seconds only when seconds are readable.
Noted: 8.58
